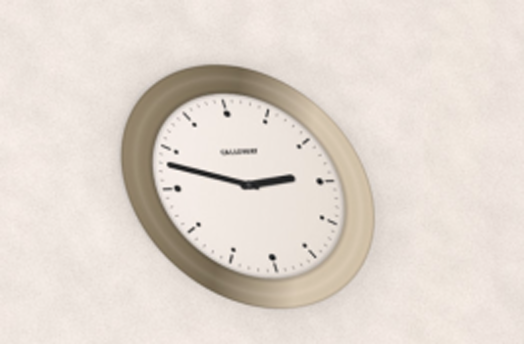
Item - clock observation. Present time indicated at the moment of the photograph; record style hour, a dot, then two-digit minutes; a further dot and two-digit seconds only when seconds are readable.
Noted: 2.48
